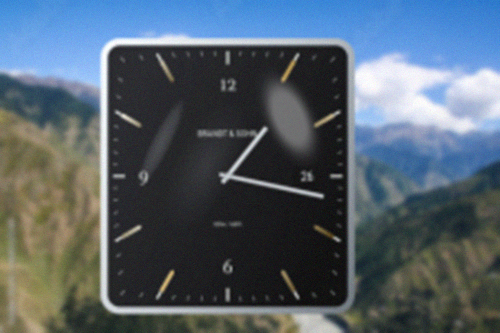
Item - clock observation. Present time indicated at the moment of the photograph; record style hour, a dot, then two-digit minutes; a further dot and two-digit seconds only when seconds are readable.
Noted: 1.17
